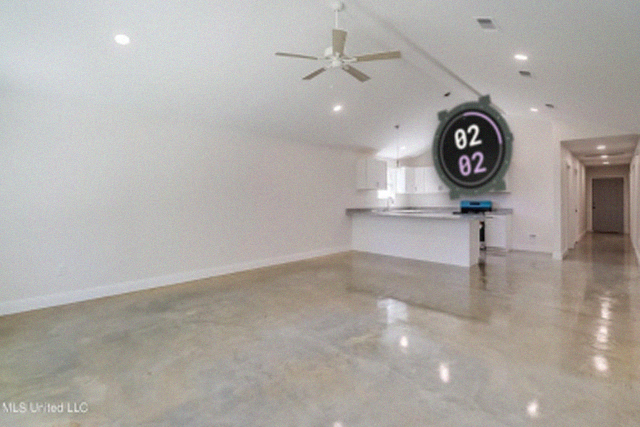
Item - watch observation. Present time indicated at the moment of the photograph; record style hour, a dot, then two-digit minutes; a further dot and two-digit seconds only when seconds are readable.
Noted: 2.02
